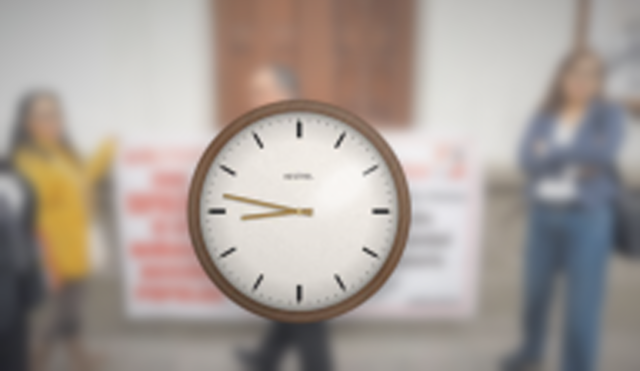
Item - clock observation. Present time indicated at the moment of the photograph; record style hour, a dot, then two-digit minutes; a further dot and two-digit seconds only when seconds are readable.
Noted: 8.47
